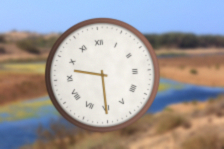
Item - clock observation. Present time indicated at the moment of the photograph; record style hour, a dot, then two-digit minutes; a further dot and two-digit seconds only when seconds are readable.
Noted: 9.30
